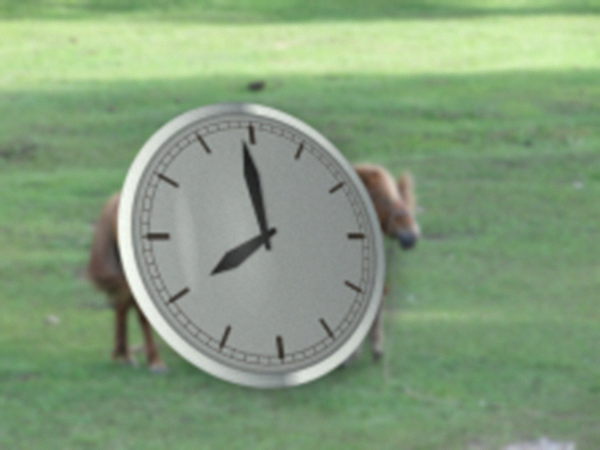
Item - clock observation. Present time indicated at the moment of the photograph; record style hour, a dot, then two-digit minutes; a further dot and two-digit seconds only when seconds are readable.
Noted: 7.59
